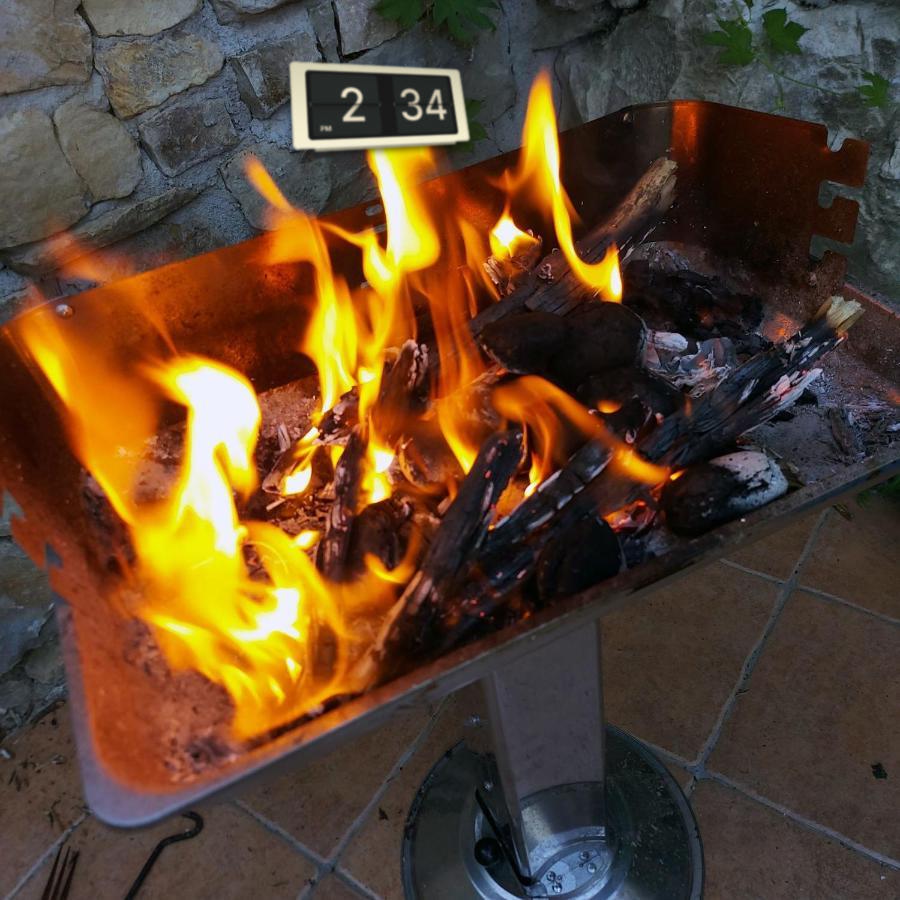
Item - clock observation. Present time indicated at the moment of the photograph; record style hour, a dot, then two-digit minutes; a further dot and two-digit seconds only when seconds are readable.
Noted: 2.34
